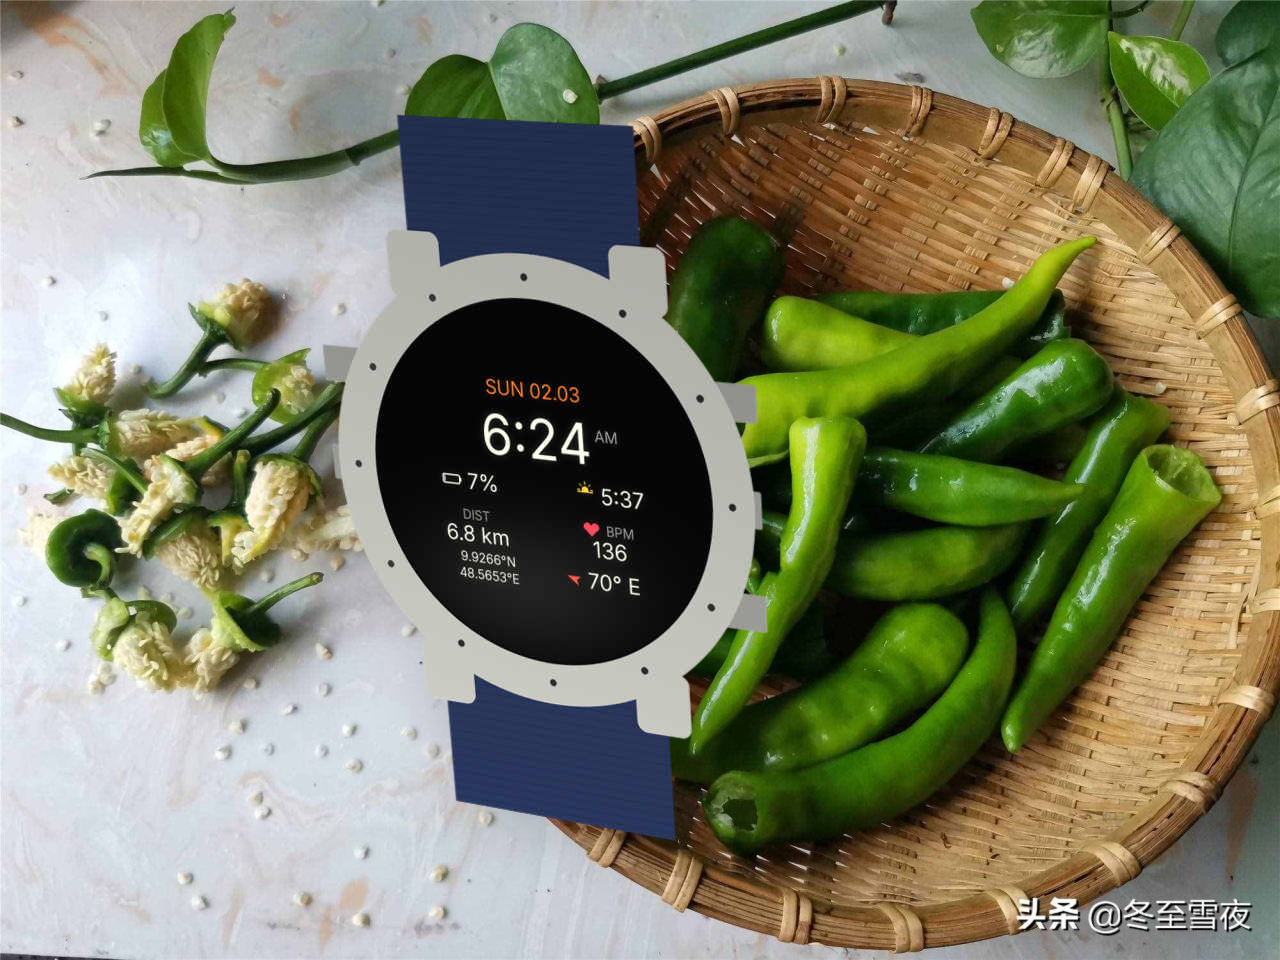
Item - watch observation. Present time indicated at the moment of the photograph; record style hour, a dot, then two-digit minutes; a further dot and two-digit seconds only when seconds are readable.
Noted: 6.24
